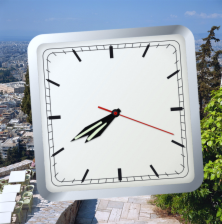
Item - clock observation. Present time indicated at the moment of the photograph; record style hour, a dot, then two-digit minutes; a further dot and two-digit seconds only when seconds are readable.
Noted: 7.40.19
